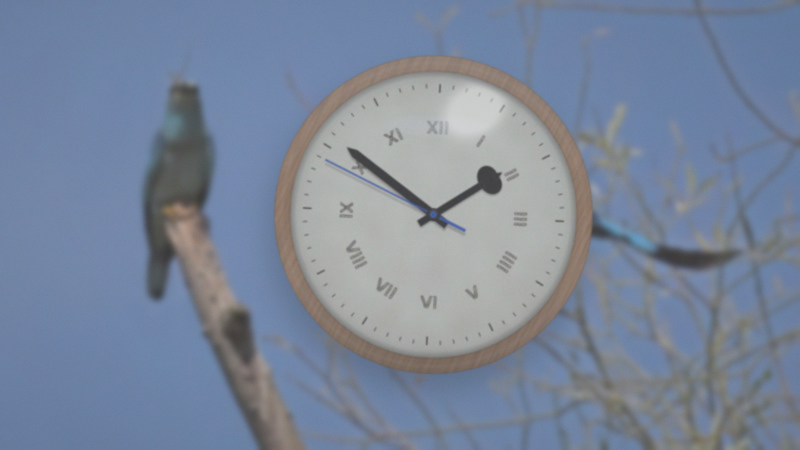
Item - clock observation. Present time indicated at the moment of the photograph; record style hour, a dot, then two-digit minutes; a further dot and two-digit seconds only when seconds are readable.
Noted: 1.50.49
